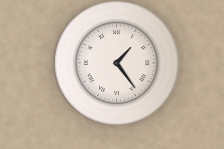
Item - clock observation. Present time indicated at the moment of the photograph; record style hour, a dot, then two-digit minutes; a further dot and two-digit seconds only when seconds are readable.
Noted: 1.24
